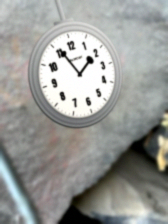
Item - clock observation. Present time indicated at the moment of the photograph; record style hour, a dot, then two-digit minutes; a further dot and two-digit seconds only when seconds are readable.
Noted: 1.56
